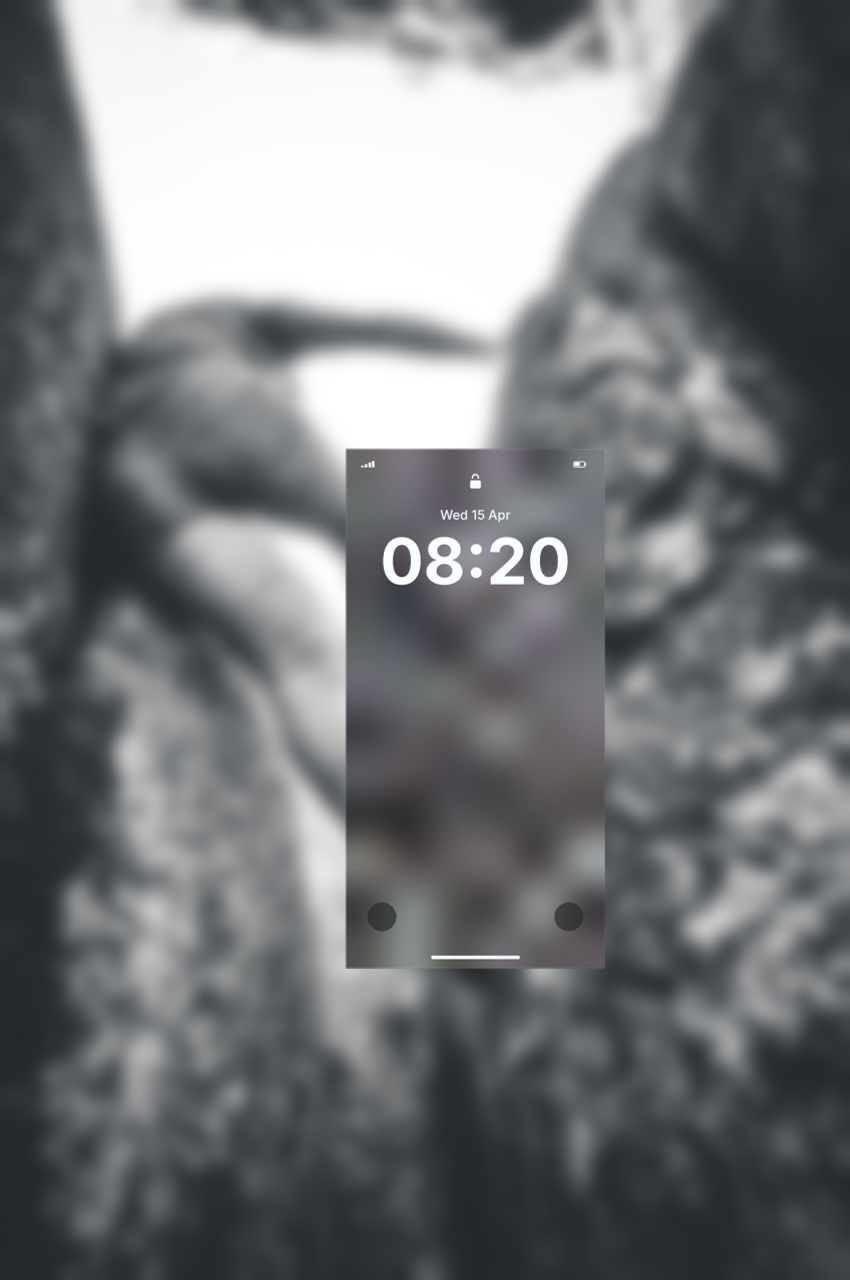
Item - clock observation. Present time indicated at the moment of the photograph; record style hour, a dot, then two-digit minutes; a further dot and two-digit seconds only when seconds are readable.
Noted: 8.20
